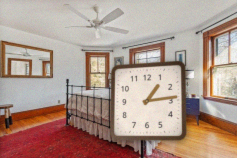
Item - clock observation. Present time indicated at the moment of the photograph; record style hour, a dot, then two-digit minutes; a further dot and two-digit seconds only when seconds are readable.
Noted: 1.14
